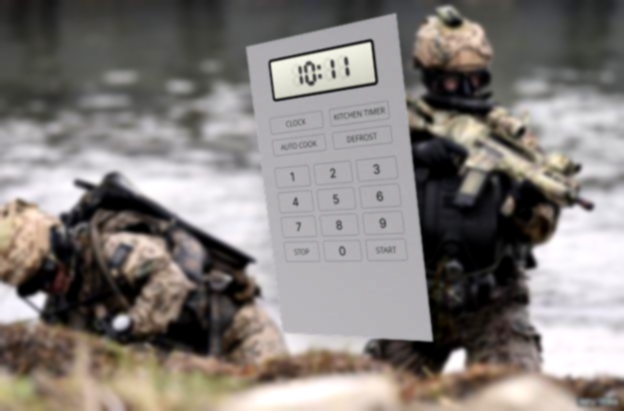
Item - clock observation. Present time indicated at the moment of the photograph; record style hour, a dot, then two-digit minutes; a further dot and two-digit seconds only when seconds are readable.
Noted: 10.11
